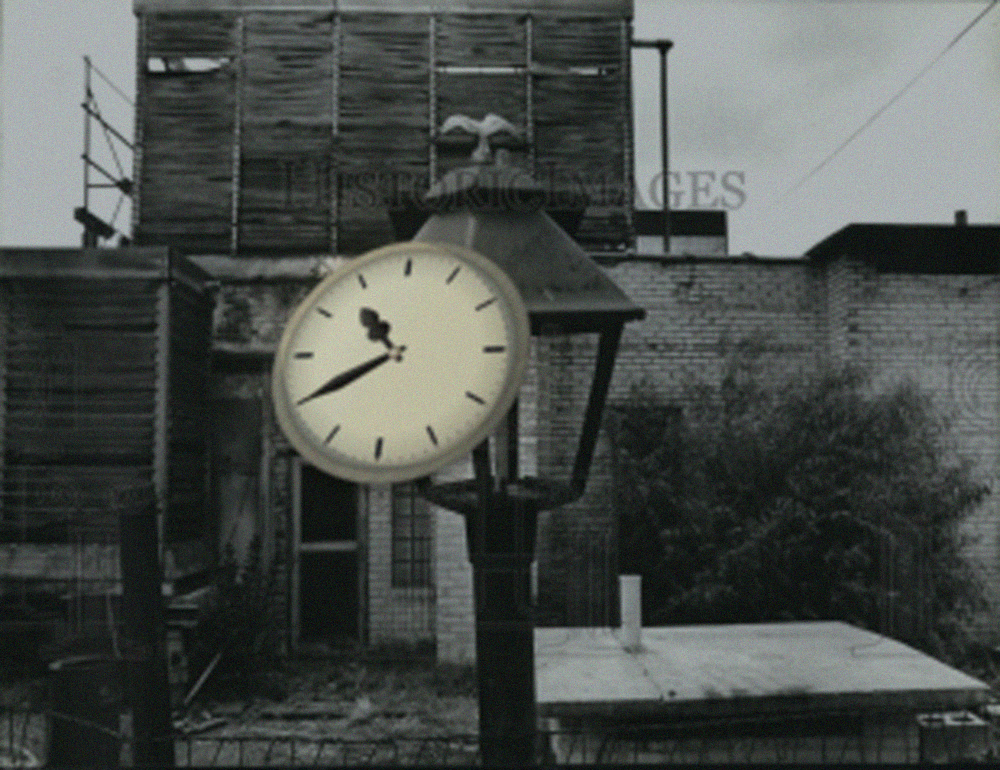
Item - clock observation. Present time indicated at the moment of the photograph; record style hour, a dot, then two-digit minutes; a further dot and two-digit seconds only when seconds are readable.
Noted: 10.40
